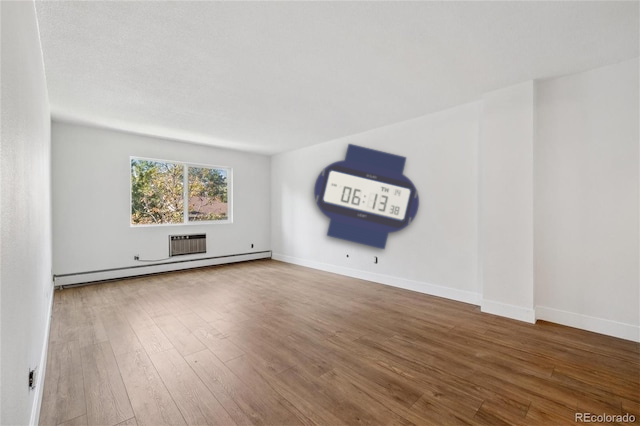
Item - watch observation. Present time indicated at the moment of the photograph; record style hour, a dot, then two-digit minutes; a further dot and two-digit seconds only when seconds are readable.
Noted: 6.13
